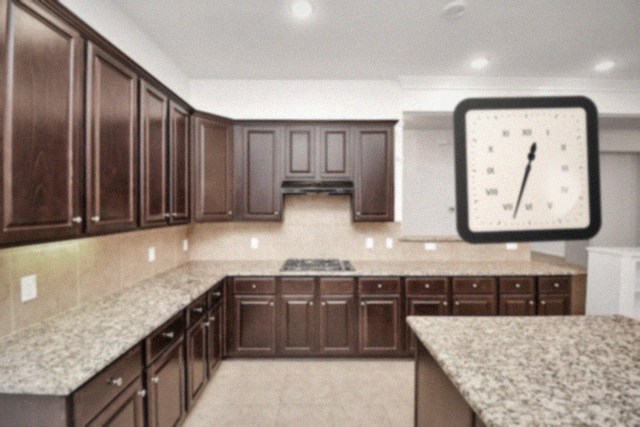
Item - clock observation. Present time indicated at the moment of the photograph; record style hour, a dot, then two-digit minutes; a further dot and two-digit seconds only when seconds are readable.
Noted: 12.33
